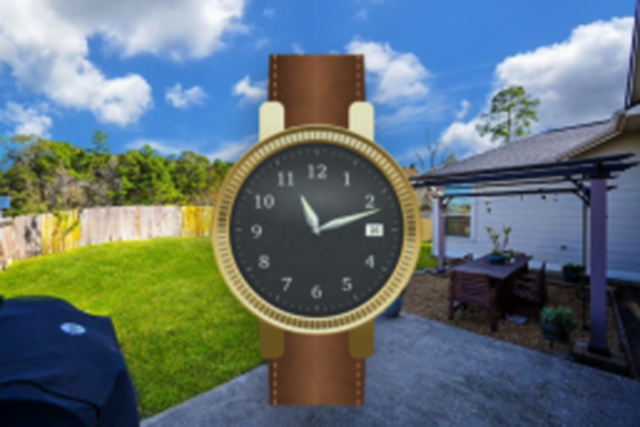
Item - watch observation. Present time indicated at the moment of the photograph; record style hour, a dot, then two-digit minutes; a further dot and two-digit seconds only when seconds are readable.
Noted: 11.12
